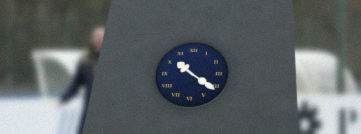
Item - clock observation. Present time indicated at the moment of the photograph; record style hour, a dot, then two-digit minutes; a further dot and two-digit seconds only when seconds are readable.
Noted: 10.21
